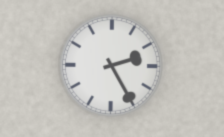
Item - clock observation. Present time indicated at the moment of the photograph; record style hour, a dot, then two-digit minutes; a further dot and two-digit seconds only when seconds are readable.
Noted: 2.25
